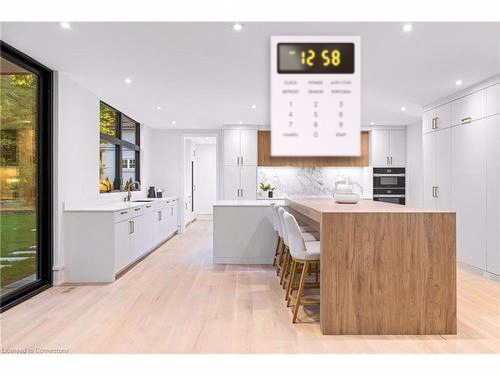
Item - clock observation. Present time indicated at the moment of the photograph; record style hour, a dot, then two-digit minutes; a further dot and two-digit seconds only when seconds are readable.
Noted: 12.58
